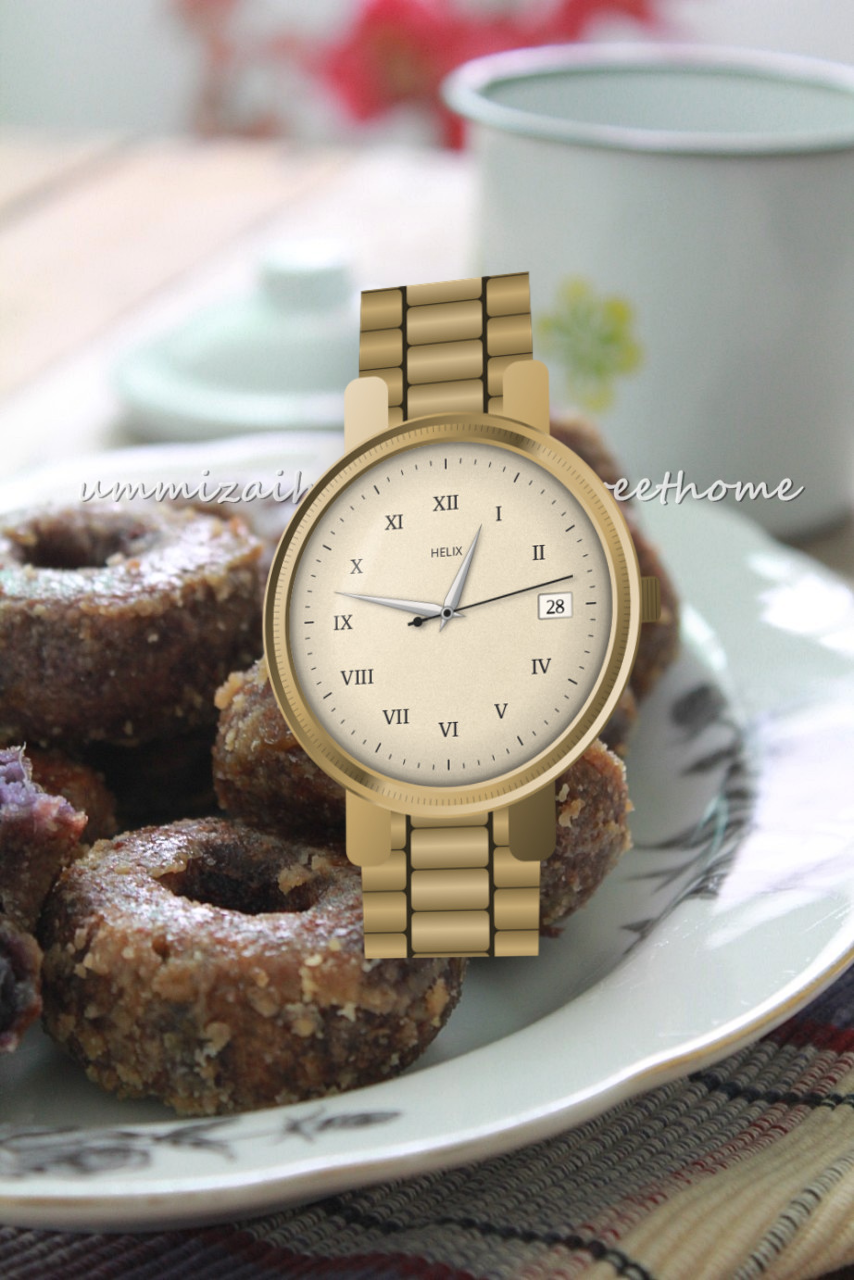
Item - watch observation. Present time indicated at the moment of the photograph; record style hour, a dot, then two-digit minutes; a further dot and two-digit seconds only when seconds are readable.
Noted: 12.47.13
